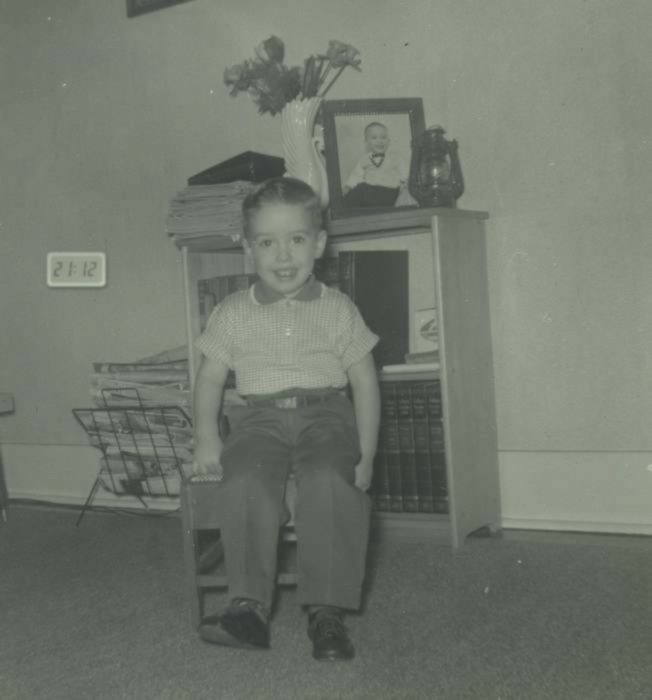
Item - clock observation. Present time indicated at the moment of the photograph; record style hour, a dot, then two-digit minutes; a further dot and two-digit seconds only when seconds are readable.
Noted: 21.12
